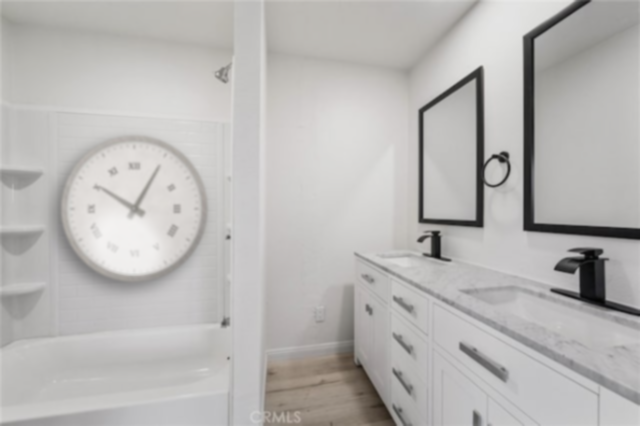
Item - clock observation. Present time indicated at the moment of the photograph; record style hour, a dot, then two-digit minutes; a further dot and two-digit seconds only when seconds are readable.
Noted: 10.05
